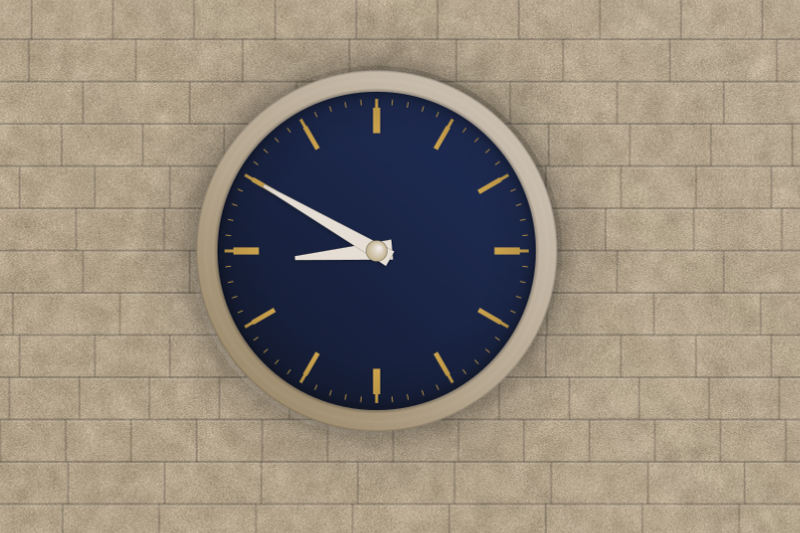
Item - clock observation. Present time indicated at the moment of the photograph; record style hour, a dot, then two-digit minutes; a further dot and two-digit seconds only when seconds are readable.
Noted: 8.50
